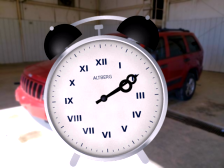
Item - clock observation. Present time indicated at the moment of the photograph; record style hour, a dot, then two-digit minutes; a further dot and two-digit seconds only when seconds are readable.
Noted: 2.10
